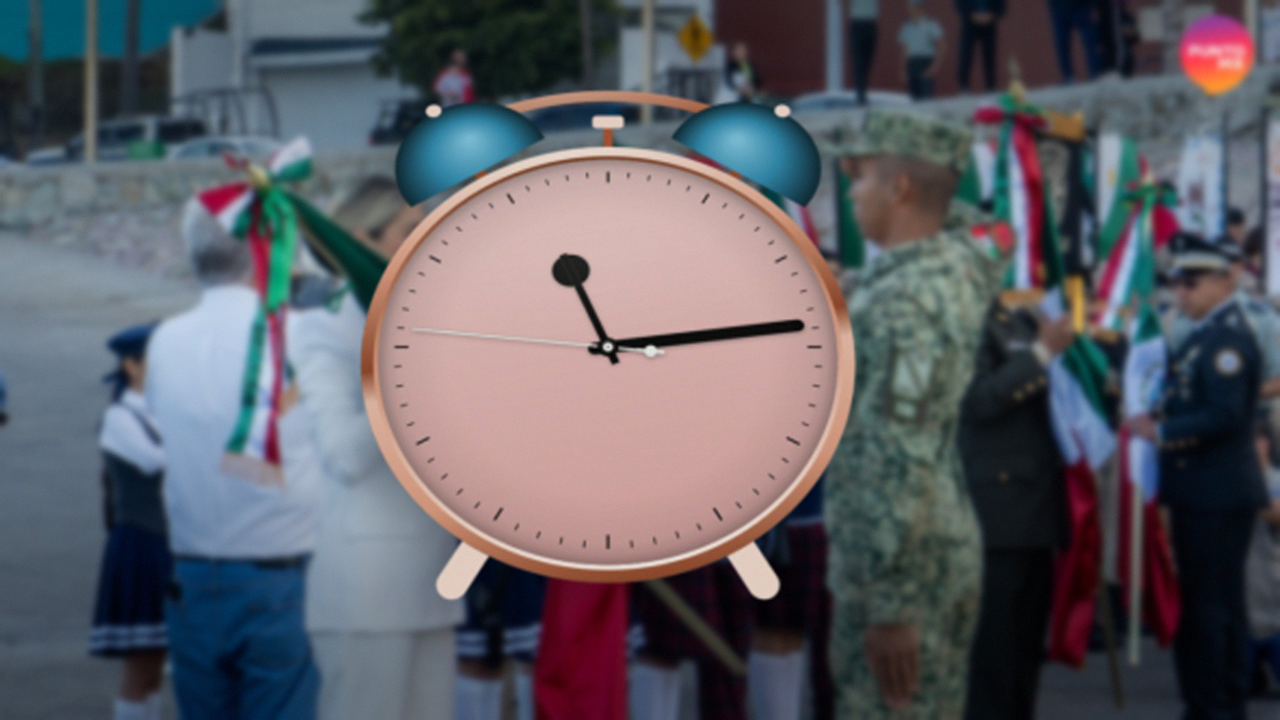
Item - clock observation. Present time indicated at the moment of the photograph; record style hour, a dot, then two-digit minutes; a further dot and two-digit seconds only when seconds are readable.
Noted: 11.13.46
